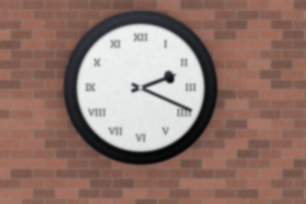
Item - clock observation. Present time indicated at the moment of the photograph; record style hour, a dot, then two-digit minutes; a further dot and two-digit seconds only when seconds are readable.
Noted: 2.19
